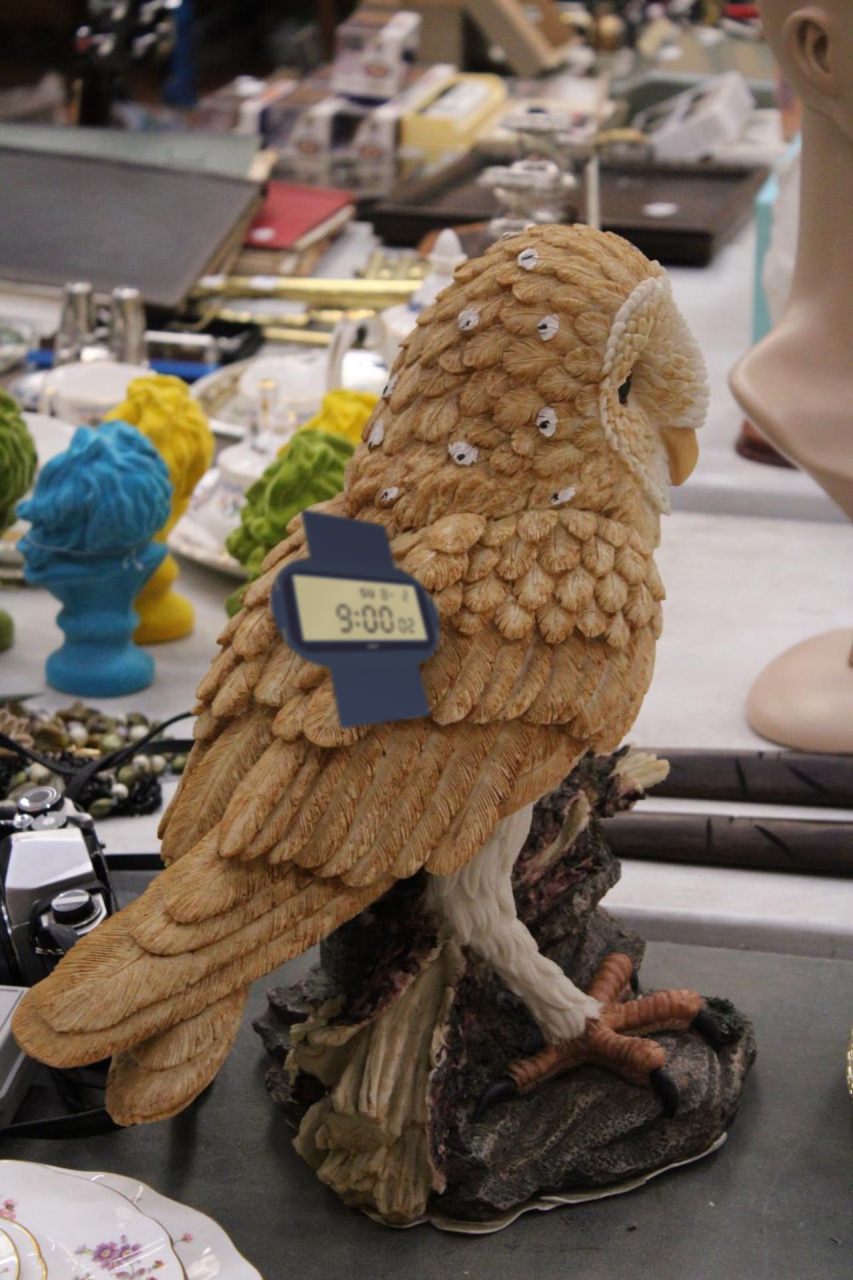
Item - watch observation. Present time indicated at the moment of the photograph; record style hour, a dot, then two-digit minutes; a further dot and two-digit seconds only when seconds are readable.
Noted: 9.00.02
